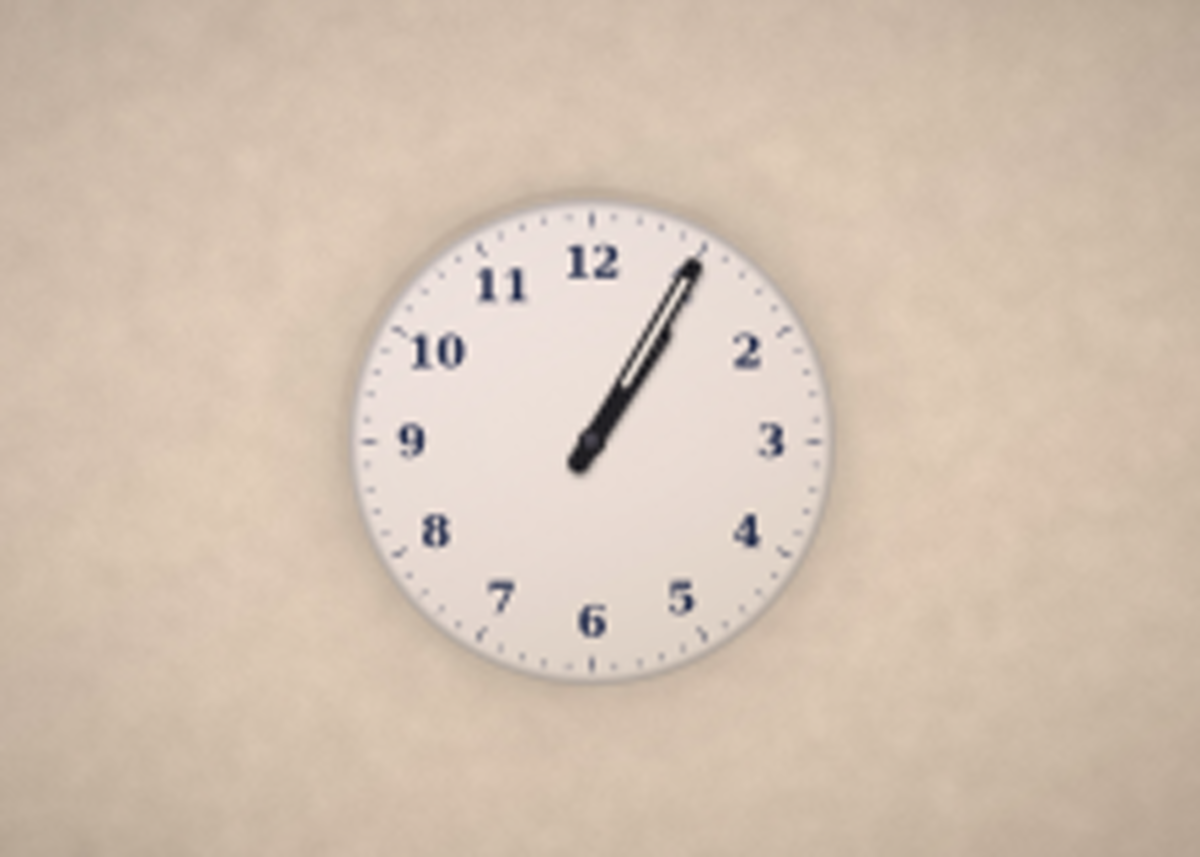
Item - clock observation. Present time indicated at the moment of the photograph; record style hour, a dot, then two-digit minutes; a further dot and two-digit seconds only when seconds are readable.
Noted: 1.05
